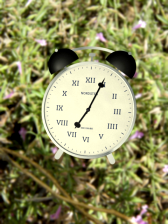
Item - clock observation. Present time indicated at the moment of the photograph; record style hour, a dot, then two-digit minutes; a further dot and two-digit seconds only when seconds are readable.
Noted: 7.04
